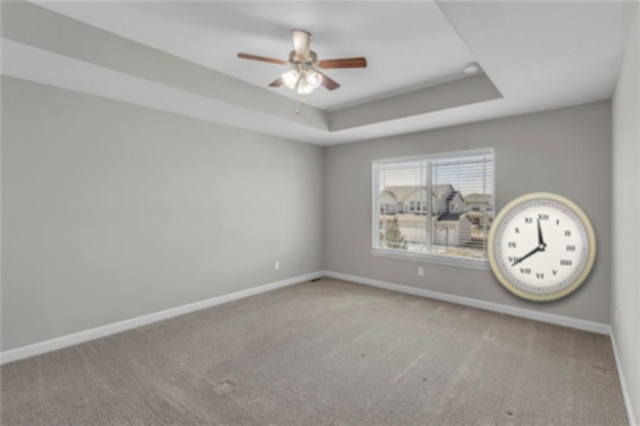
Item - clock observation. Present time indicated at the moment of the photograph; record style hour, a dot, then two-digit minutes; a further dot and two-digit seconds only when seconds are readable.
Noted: 11.39
